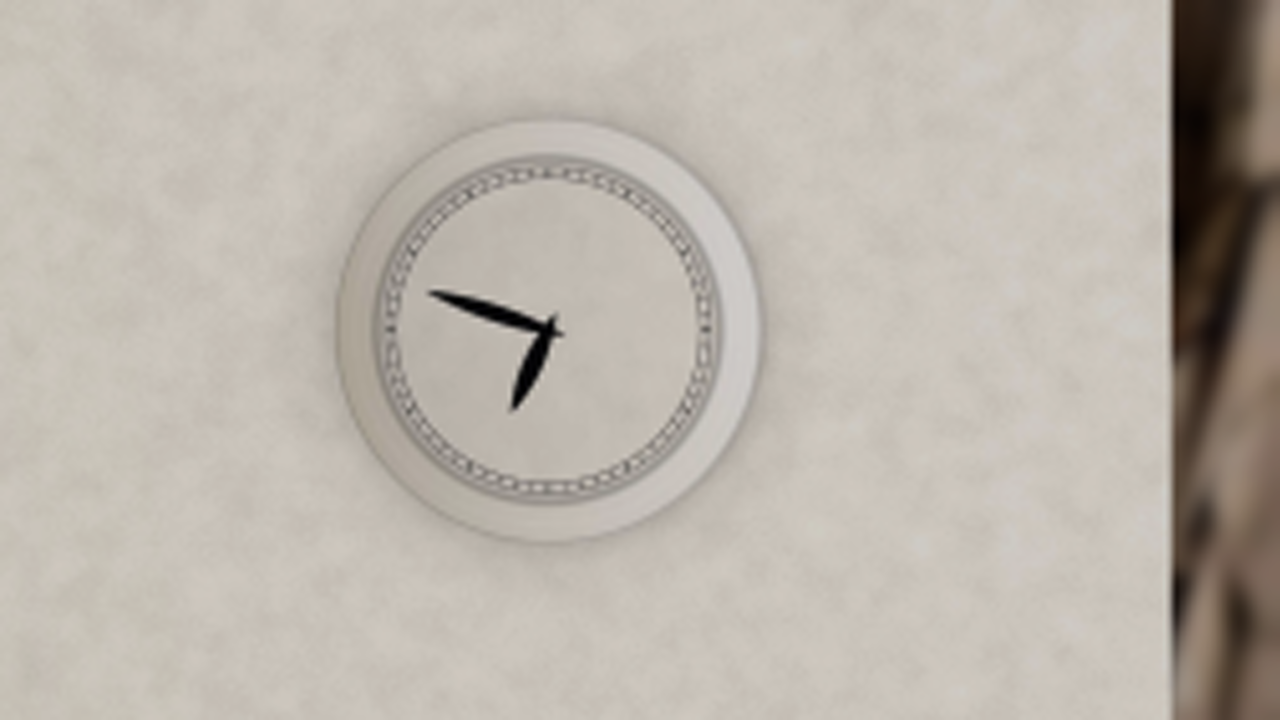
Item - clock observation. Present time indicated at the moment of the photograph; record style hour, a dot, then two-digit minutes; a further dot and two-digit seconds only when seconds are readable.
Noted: 6.48
